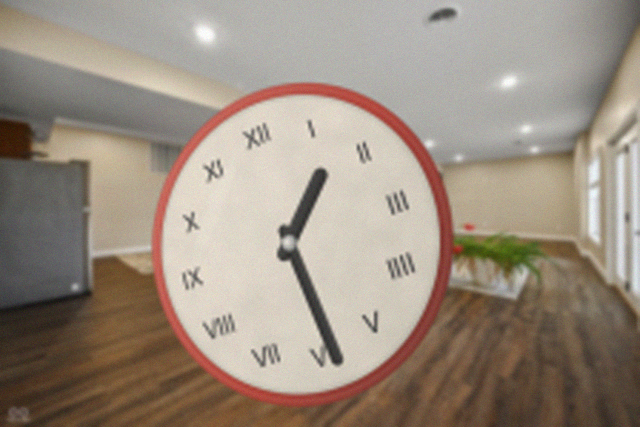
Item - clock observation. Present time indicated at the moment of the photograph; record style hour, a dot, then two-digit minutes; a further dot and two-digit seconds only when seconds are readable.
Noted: 1.29
